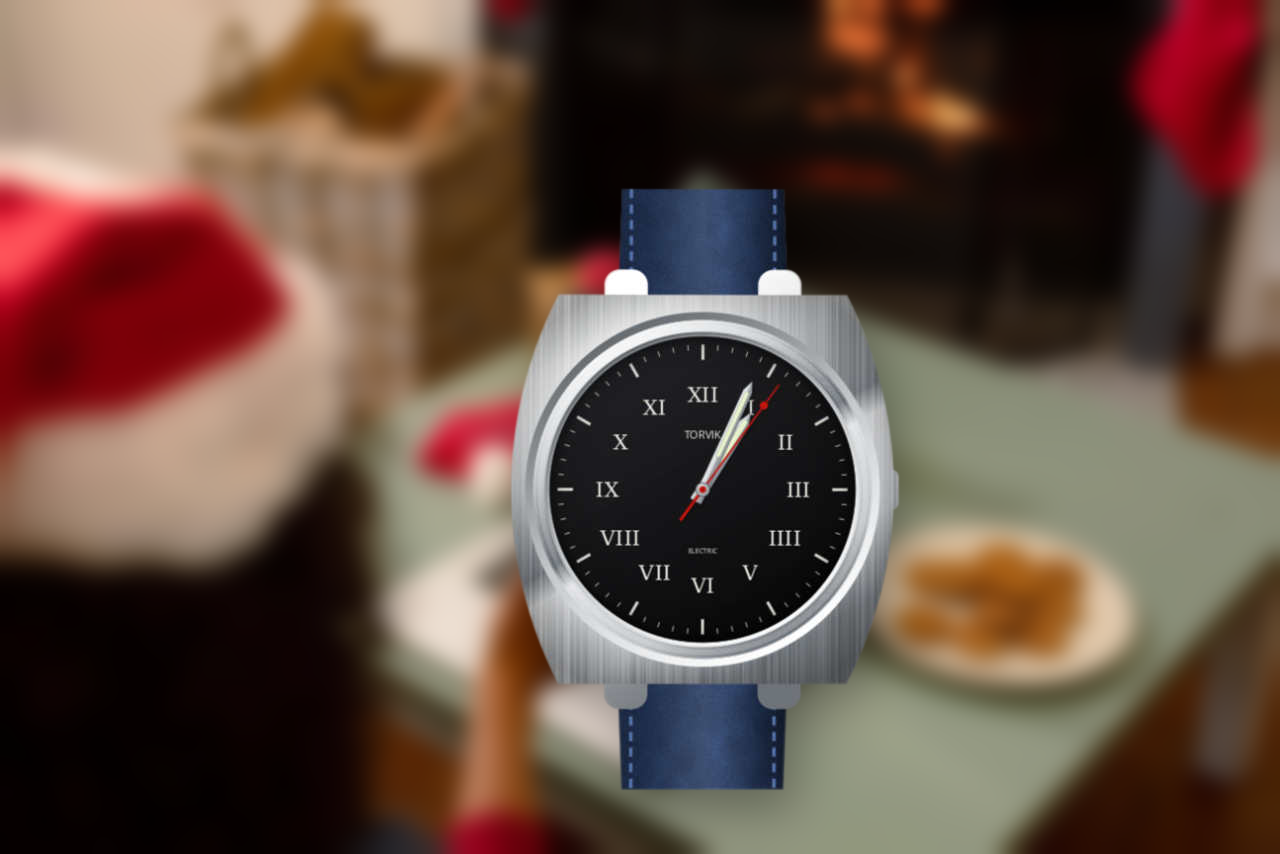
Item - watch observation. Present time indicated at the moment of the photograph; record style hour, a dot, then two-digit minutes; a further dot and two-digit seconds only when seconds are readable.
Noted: 1.04.06
